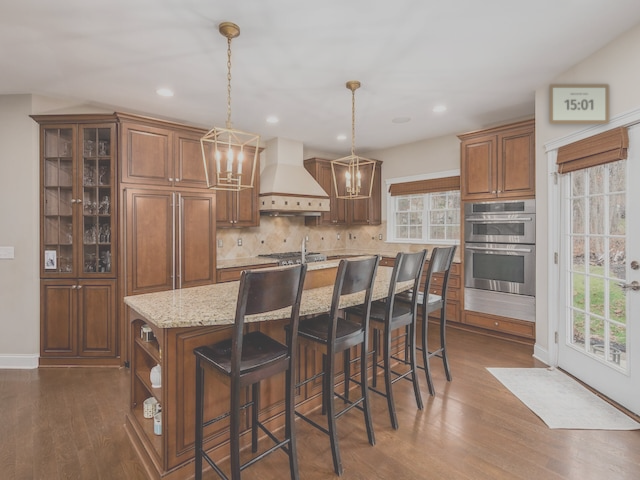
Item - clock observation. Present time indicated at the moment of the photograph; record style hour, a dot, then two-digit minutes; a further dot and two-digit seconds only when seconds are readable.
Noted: 15.01
